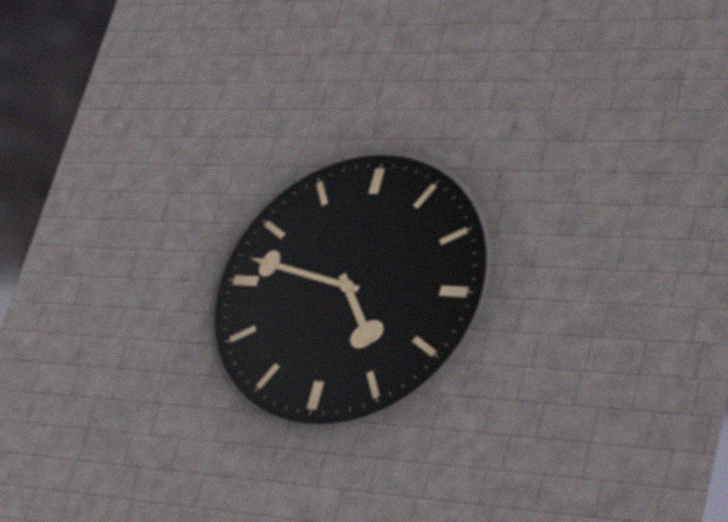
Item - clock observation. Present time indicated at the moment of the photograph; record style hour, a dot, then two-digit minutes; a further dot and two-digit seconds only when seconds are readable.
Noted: 4.47
